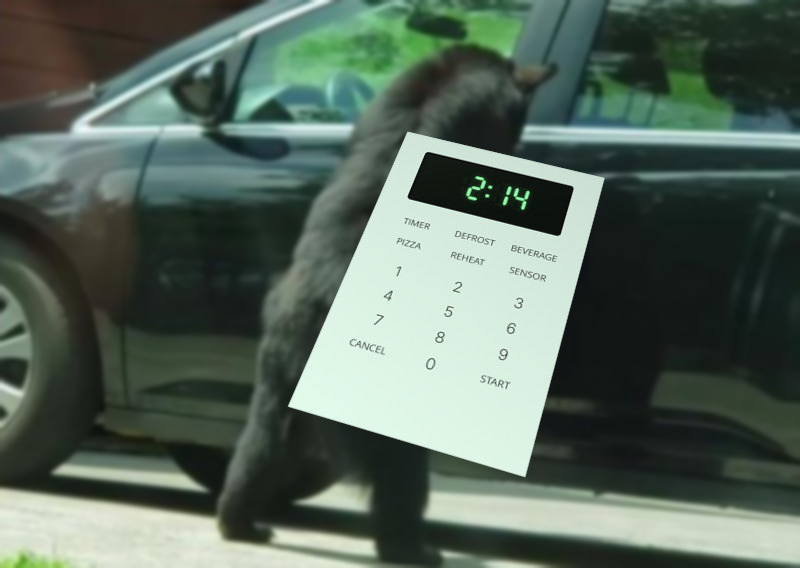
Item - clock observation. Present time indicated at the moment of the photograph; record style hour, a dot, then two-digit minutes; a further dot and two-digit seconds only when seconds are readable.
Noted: 2.14
